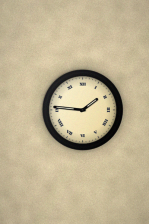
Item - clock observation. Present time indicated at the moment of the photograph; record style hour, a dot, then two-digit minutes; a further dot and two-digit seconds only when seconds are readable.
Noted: 1.46
